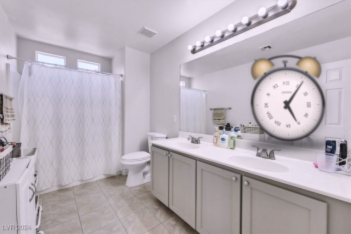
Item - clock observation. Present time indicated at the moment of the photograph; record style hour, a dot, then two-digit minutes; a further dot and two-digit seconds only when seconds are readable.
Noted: 5.06
